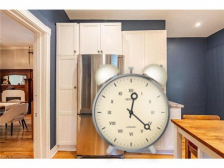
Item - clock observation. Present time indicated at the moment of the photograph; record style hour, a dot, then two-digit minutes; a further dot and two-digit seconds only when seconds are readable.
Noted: 12.22
